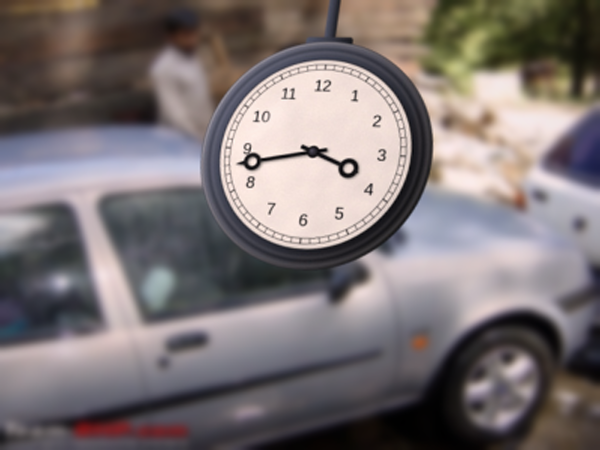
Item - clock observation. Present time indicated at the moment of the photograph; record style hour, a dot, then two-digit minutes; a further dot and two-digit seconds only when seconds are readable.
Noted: 3.43
